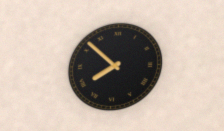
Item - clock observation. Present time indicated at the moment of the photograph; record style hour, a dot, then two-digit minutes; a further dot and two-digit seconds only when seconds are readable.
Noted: 7.52
